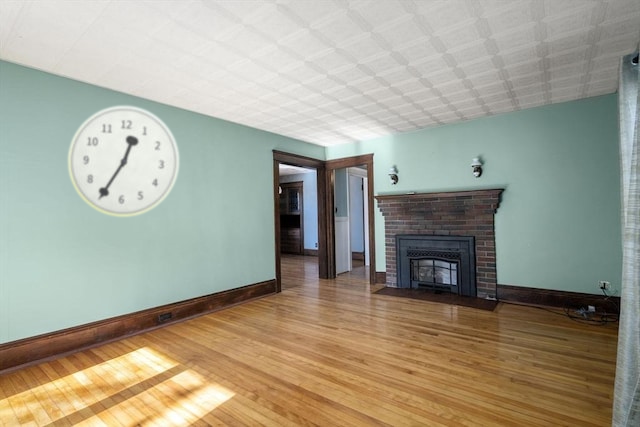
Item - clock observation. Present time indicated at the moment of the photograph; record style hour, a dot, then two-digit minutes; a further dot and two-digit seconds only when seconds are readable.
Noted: 12.35
